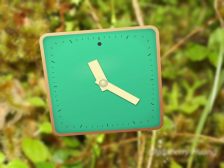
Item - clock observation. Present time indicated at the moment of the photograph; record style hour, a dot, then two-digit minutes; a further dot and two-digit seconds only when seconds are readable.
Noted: 11.21
